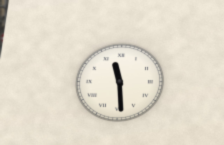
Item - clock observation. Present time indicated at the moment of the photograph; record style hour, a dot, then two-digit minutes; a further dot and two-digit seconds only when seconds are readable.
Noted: 11.29
